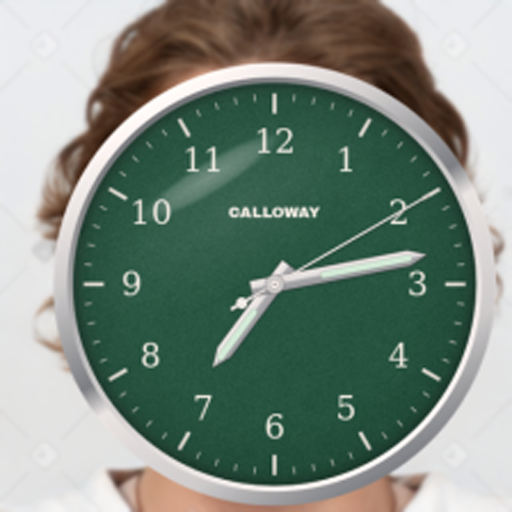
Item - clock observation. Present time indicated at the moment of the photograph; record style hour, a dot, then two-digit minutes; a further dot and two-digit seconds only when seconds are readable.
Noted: 7.13.10
